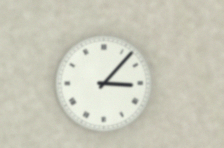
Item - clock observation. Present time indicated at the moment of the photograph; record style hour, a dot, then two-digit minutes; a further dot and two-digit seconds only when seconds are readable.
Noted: 3.07
